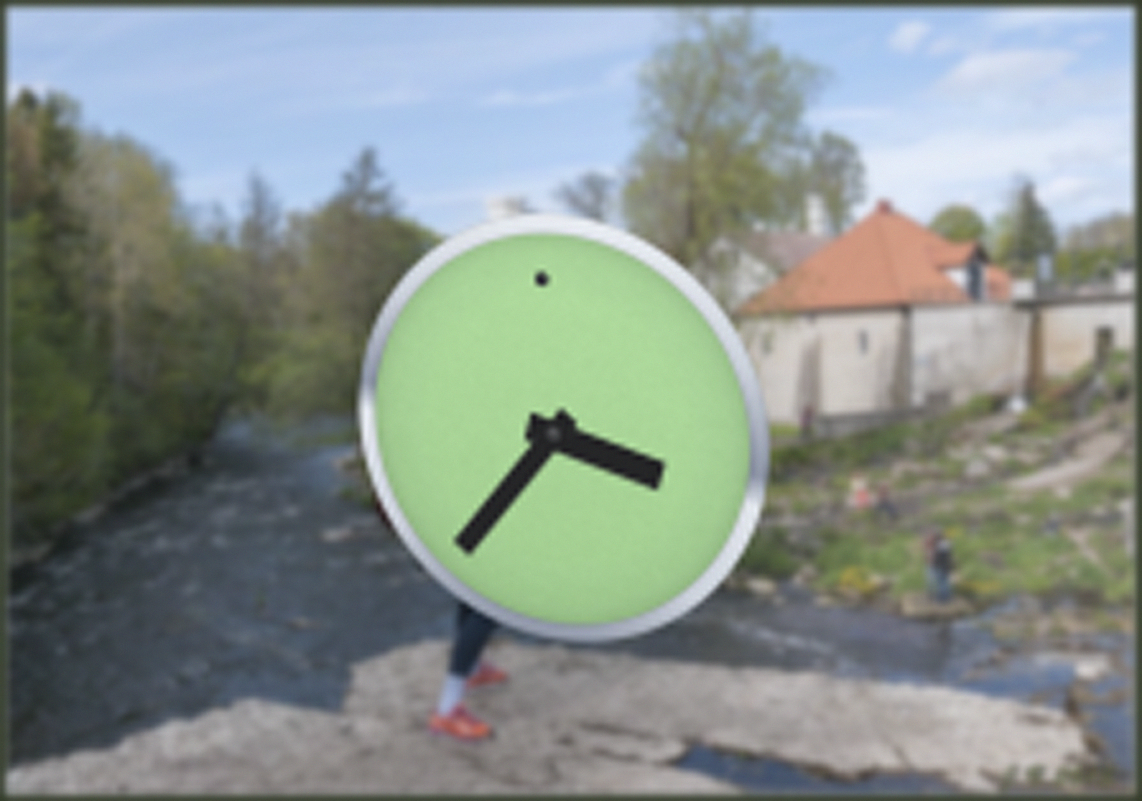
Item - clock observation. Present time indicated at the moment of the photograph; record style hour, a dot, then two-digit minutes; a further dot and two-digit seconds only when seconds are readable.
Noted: 3.37
